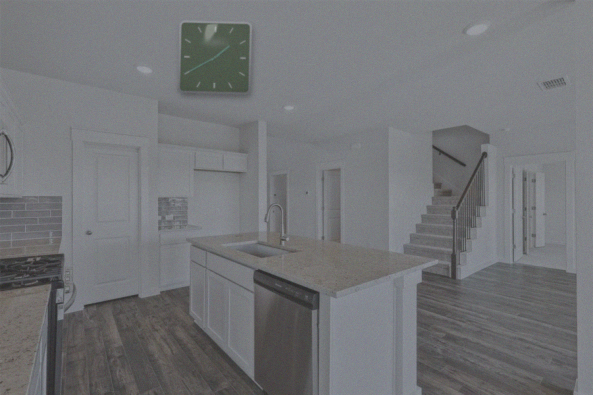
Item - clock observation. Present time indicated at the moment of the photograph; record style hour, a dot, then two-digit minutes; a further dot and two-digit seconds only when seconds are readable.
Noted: 1.40
